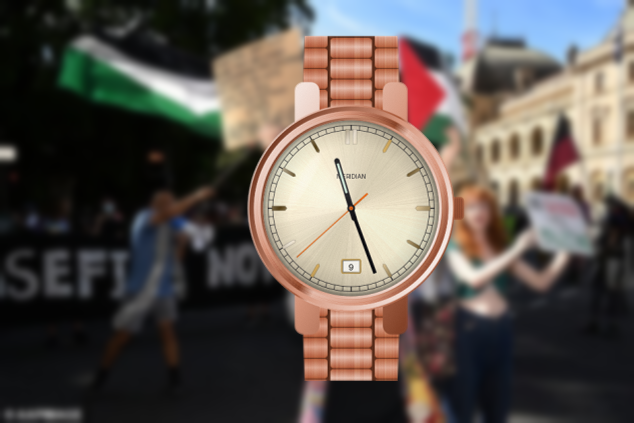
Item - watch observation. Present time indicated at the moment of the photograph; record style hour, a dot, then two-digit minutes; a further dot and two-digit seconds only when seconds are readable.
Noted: 11.26.38
